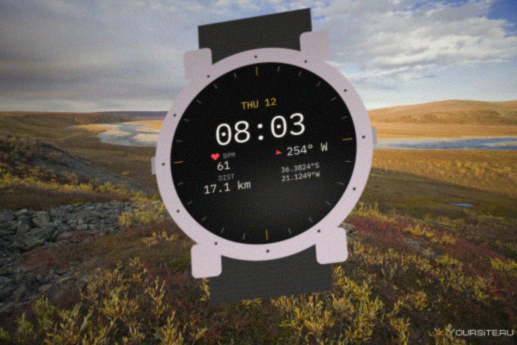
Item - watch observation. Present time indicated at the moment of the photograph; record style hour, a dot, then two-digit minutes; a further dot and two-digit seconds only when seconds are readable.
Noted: 8.03
